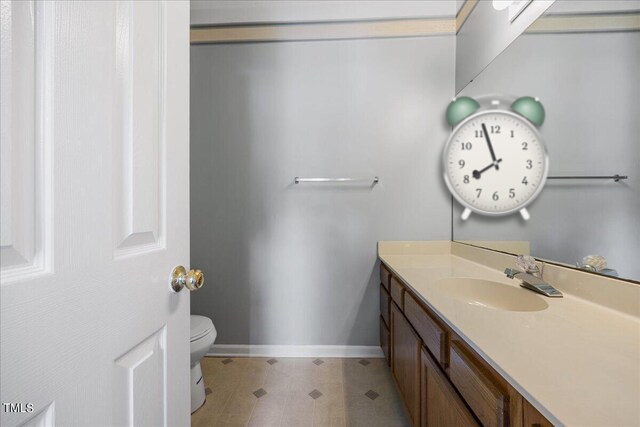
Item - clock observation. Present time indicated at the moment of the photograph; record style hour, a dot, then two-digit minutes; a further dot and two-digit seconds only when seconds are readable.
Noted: 7.57
